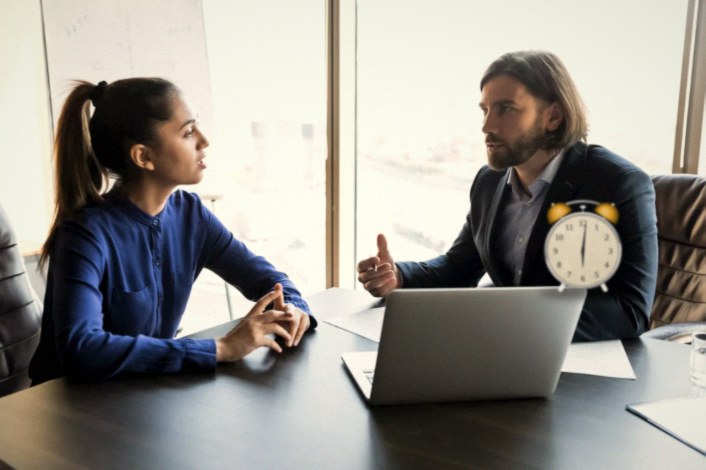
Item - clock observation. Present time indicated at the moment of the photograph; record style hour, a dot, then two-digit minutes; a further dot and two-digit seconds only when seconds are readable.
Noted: 6.01
